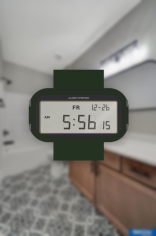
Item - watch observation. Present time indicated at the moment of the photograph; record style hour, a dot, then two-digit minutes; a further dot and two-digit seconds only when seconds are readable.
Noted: 5.56.15
